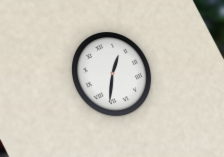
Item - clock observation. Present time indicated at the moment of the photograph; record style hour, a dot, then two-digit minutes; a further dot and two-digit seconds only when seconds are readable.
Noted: 1.36
